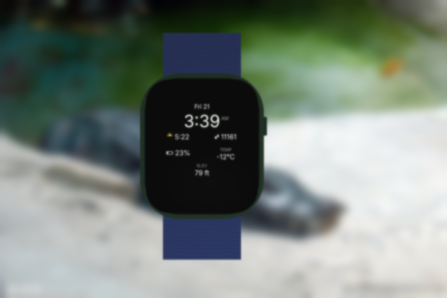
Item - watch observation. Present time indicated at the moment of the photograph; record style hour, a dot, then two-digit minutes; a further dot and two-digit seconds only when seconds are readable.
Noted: 3.39
